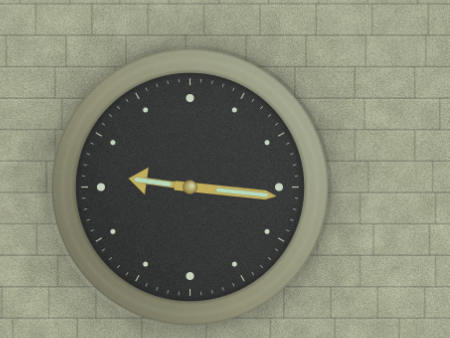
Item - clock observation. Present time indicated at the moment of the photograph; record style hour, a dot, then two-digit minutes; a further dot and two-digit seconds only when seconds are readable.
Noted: 9.16
